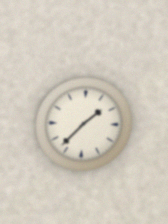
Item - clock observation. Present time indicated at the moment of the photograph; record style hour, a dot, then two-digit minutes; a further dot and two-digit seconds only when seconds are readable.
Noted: 1.37
